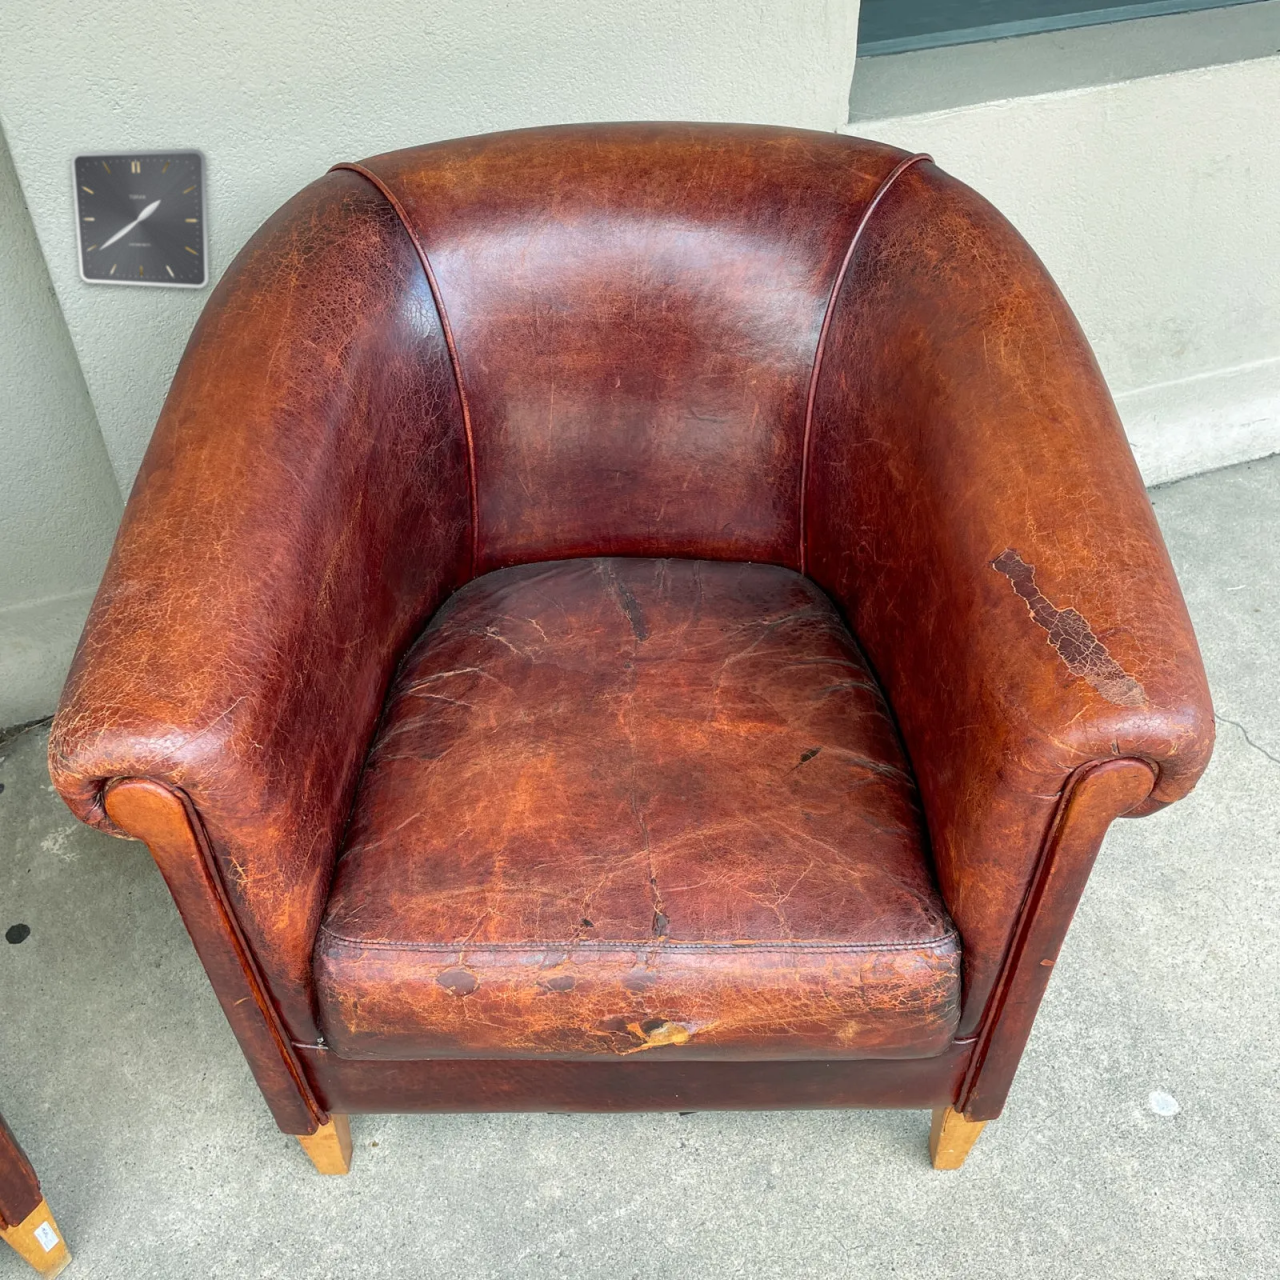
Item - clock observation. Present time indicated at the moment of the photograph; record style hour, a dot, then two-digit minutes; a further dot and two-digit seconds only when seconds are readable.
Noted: 1.39
